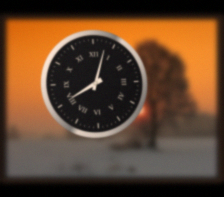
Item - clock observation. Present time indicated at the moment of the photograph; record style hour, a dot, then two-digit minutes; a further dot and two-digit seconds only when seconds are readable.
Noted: 8.03
